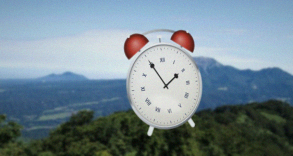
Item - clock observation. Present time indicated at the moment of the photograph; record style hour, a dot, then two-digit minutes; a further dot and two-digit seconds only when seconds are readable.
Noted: 1.55
